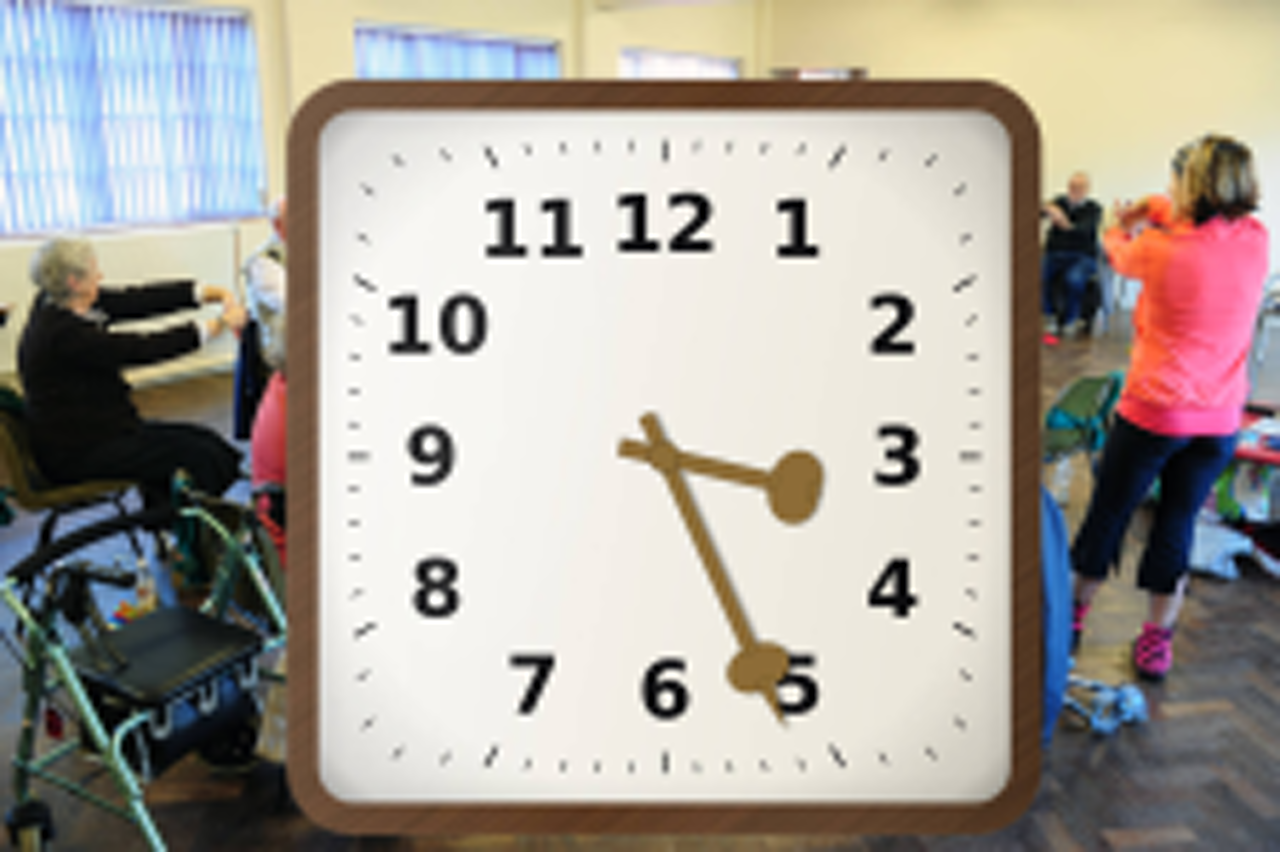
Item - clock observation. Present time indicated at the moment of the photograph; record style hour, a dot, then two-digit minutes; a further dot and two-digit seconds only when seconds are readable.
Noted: 3.26
